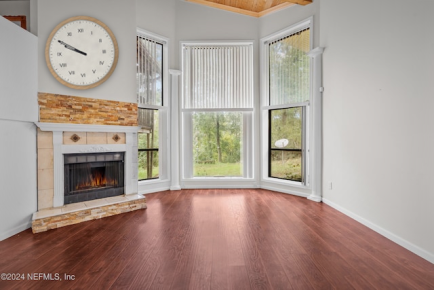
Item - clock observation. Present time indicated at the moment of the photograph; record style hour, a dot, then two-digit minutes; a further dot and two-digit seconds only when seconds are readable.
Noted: 9.50
